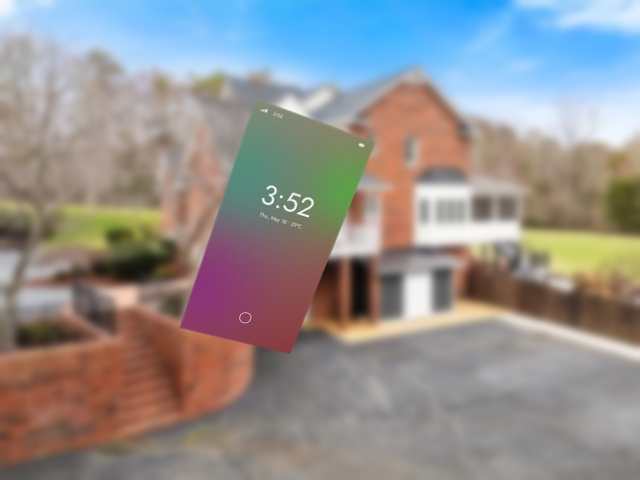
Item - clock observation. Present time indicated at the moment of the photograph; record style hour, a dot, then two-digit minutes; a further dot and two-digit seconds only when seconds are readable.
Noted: 3.52
